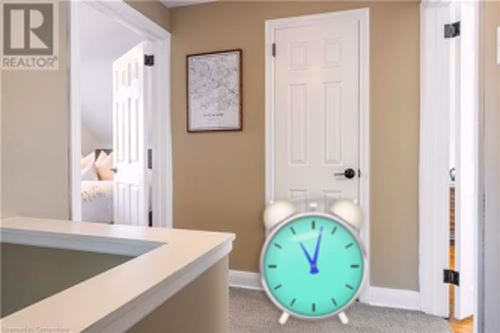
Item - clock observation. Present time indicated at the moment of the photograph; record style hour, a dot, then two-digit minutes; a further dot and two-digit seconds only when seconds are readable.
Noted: 11.02
